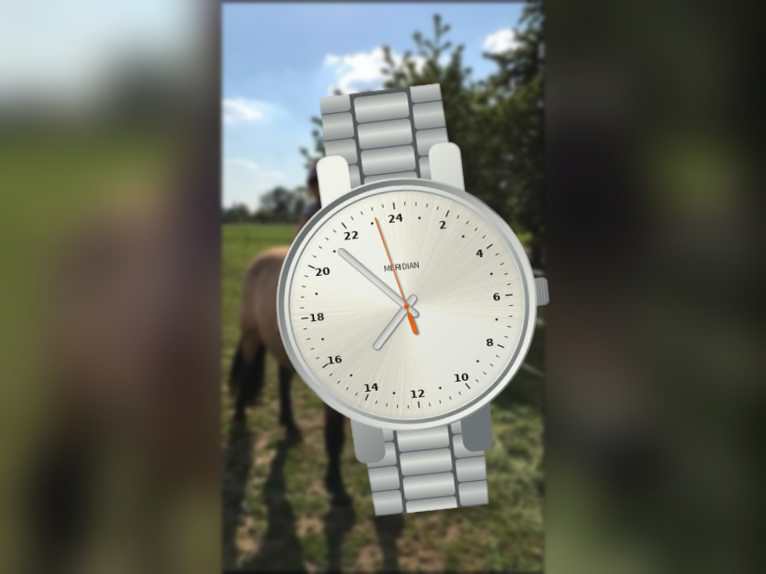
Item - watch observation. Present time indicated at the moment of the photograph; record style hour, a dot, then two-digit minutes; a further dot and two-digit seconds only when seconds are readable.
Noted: 14.52.58
